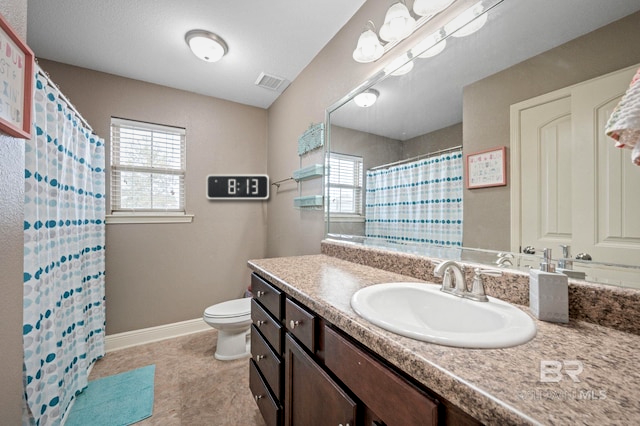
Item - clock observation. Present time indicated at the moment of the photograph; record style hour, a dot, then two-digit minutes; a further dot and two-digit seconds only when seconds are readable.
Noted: 8.13
